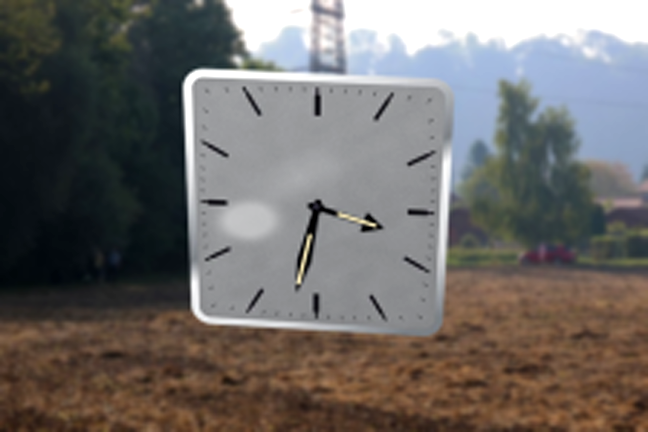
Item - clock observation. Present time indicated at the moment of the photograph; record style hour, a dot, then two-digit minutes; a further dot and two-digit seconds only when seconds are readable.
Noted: 3.32
